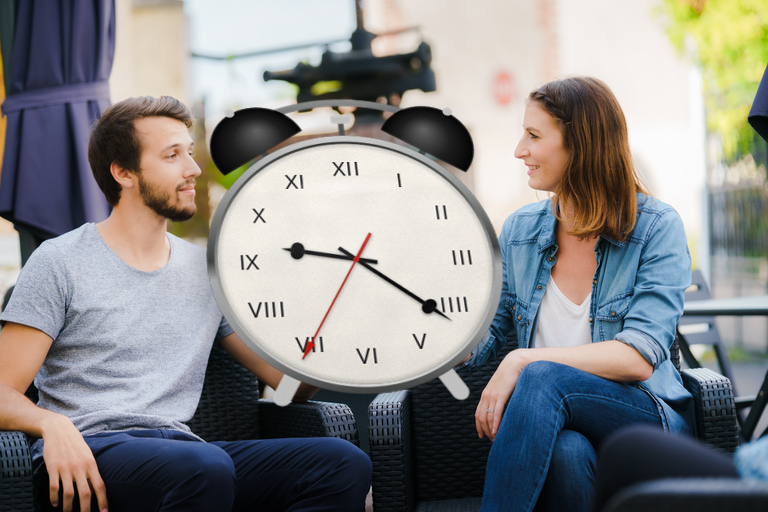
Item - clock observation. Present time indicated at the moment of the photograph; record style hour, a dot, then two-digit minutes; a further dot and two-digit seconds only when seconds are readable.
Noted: 9.21.35
